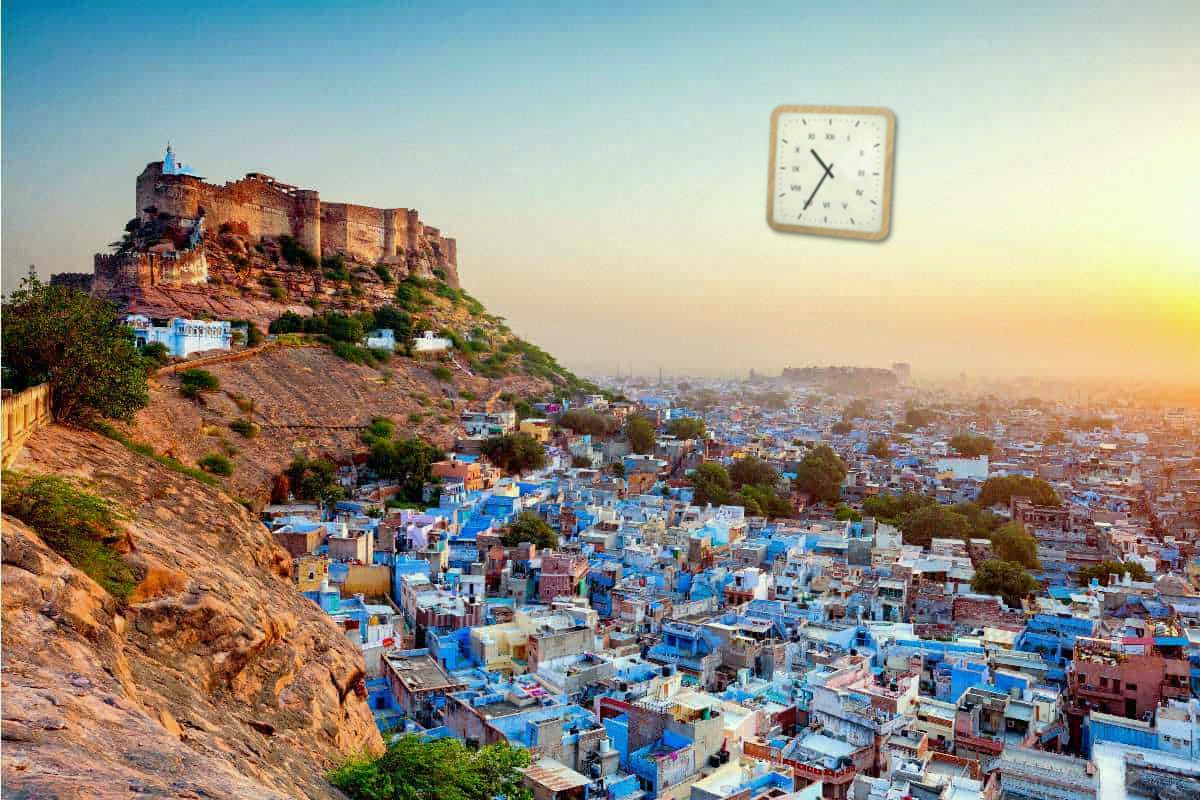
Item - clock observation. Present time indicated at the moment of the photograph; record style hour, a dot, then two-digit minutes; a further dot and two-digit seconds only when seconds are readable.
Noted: 10.35
